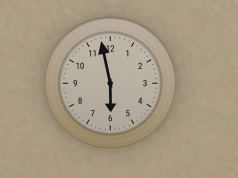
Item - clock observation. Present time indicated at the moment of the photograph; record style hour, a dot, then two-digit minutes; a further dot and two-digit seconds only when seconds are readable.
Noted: 5.58
